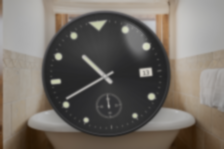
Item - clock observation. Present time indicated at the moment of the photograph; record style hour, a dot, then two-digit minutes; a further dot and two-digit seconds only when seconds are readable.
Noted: 10.41
